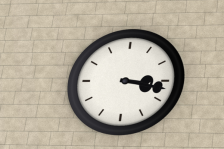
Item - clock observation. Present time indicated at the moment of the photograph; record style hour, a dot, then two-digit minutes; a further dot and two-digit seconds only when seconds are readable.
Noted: 3.17
